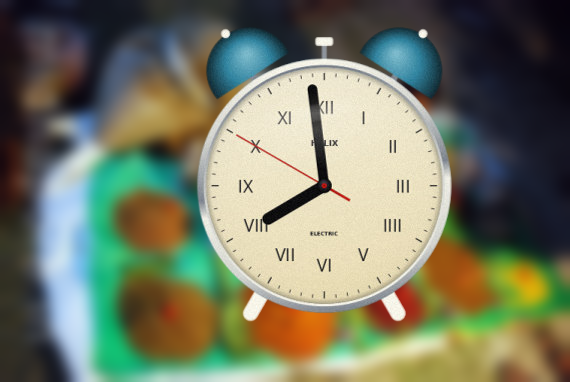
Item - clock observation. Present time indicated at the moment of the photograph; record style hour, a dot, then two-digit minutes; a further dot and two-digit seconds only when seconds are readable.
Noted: 7.58.50
